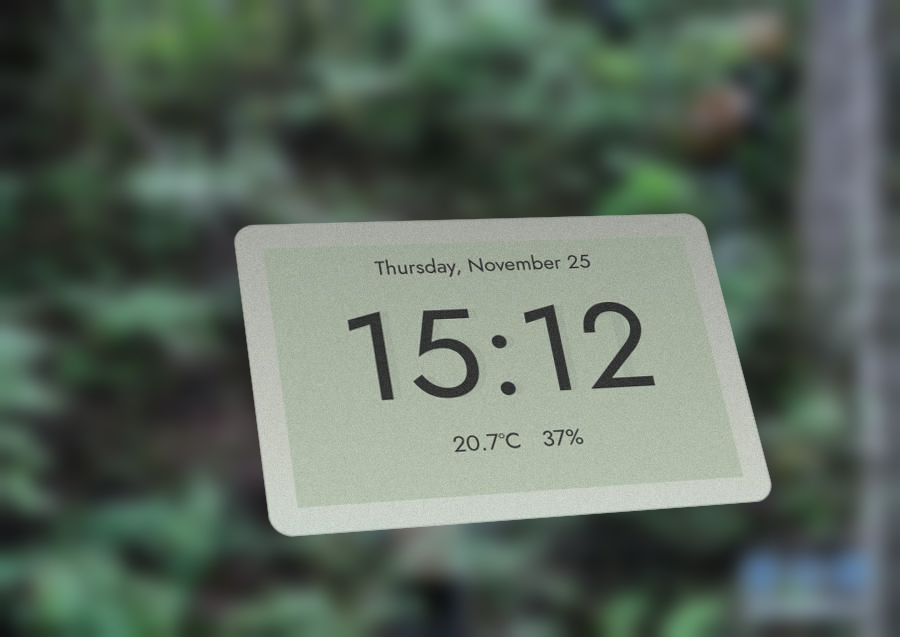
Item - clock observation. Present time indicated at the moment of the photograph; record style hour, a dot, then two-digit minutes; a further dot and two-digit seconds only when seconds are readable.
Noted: 15.12
